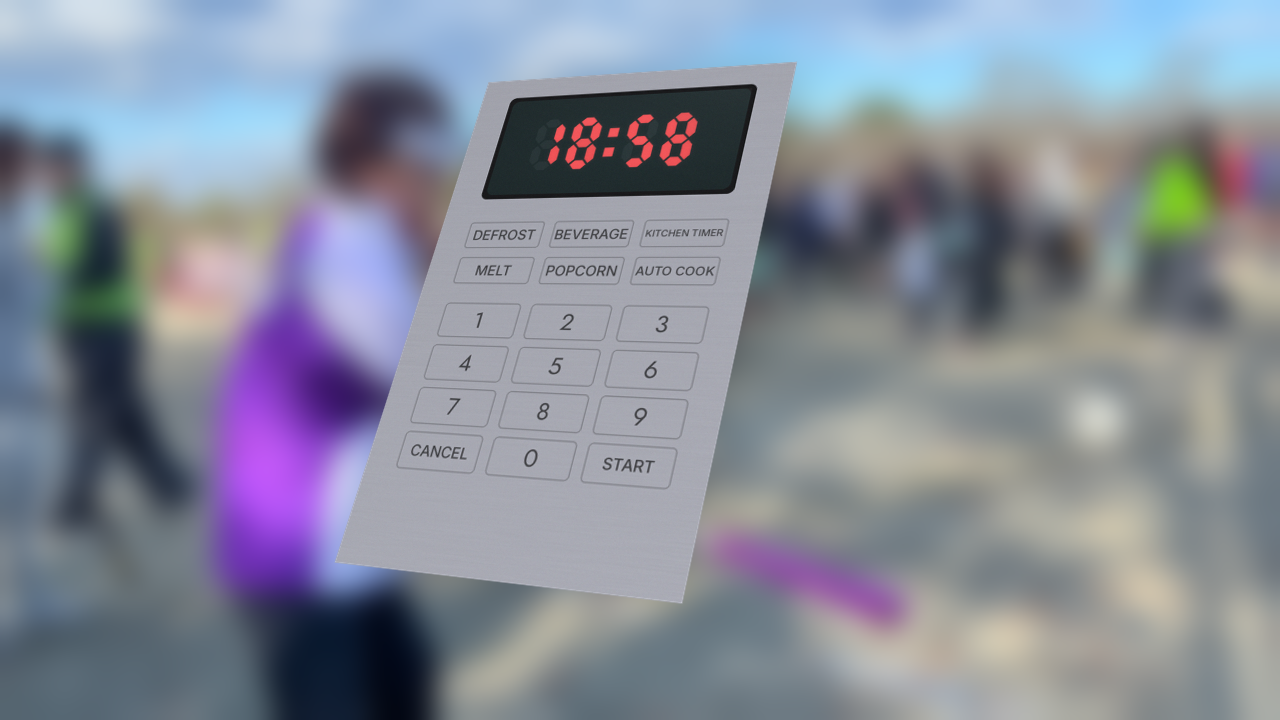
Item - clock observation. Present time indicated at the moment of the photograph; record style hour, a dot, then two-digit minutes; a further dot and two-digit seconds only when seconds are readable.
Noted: 18.58
